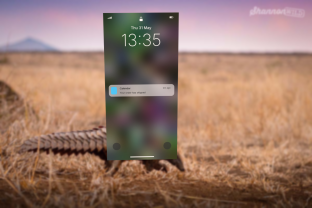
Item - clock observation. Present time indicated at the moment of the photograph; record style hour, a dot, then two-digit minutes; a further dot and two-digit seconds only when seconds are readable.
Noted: 13.35
